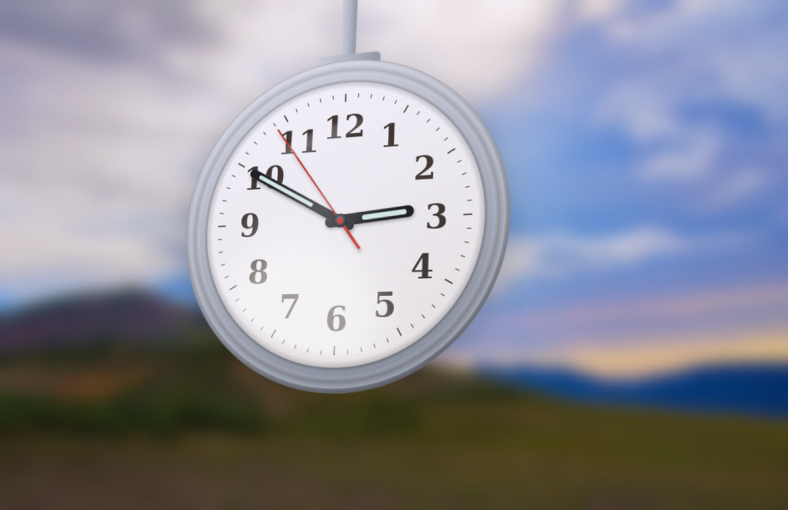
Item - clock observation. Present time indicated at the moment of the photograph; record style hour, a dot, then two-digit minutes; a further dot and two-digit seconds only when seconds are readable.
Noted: 2.49.54
